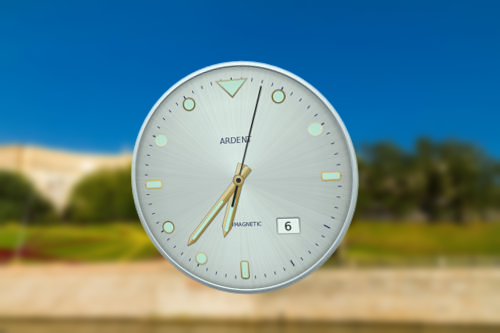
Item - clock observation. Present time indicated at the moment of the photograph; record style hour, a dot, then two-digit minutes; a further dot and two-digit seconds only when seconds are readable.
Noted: 6.37.03
